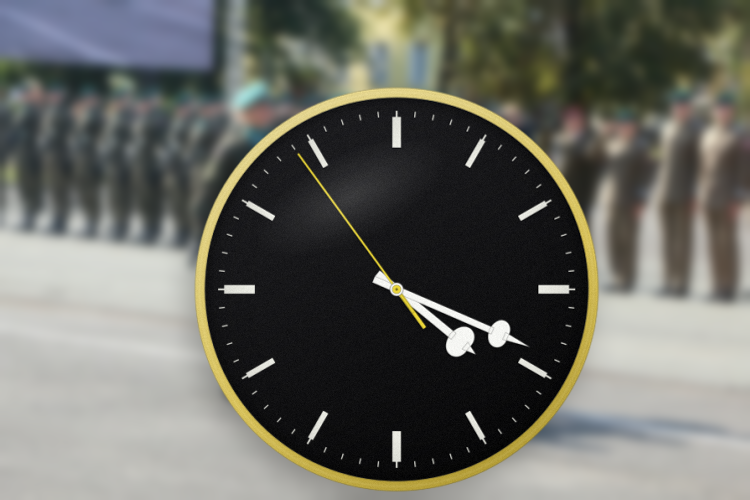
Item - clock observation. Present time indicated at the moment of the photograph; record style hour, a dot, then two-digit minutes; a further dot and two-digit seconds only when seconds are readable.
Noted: 4.18.54
